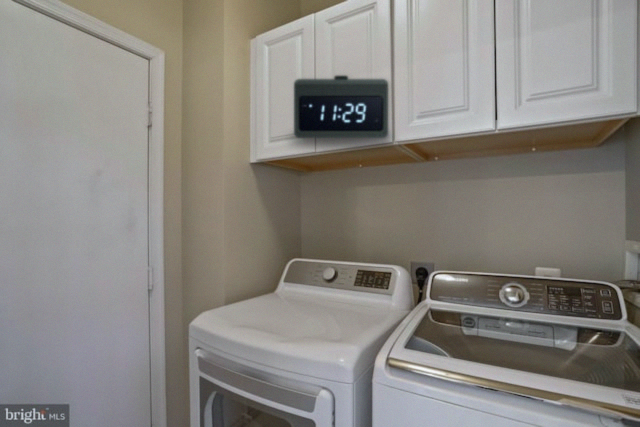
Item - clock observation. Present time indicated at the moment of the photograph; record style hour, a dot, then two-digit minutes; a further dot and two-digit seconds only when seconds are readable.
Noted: 11.29
